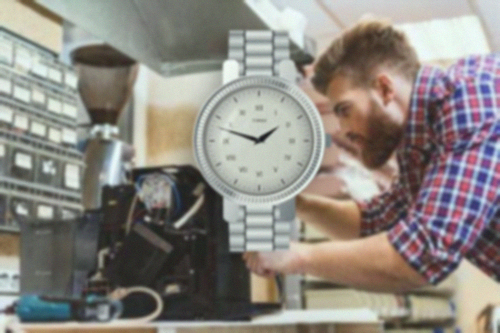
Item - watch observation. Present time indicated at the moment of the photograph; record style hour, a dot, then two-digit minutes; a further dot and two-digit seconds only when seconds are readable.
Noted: 1.48
